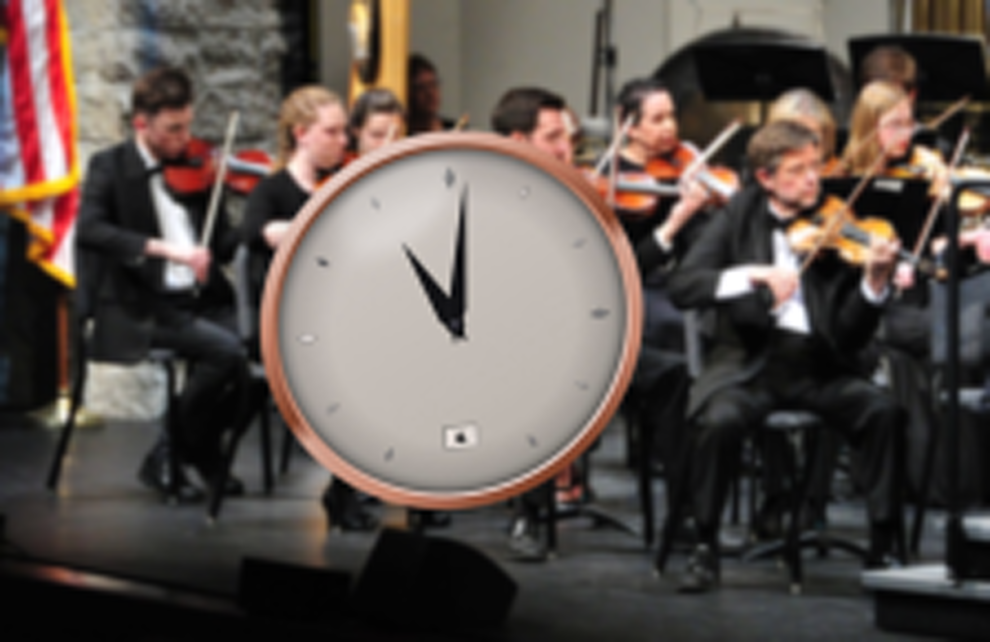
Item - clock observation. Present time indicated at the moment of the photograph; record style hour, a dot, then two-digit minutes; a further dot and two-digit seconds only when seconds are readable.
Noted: 11.01
